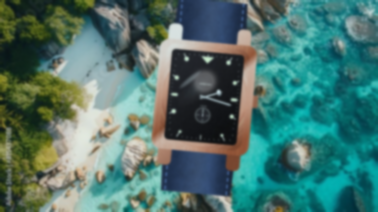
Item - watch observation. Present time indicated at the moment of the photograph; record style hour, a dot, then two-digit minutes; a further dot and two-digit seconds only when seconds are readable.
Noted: 2.17
